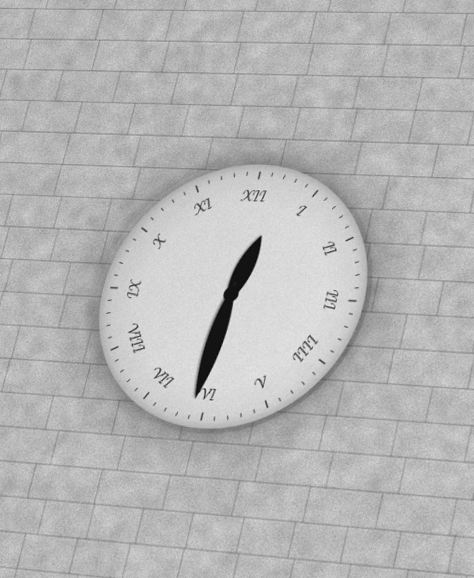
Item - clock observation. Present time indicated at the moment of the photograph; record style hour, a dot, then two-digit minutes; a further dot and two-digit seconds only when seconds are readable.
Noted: 12.31
